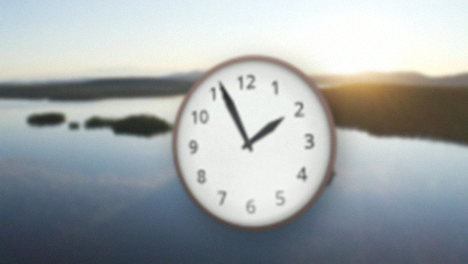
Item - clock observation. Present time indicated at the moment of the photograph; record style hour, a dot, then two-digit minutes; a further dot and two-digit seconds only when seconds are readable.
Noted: 1.56
